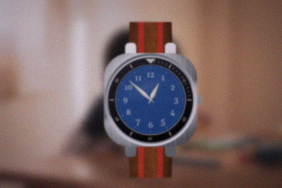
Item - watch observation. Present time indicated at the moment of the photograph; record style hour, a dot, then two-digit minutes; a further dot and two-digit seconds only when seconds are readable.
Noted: 12.52
